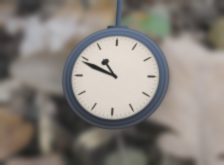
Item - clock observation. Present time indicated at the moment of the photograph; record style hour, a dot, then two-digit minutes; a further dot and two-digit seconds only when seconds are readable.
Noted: 10.49
